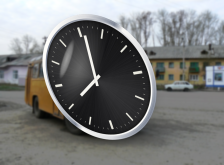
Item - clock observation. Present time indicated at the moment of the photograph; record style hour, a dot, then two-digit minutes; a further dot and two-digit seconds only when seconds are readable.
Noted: 8.01
